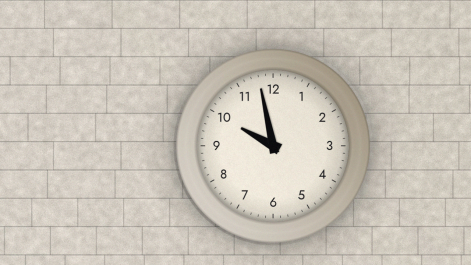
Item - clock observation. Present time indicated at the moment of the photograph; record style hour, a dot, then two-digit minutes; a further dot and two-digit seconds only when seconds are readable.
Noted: 9.58
